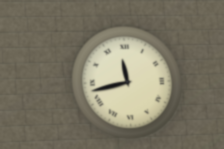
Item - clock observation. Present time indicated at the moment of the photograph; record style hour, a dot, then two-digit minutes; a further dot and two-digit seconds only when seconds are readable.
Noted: 11.43
